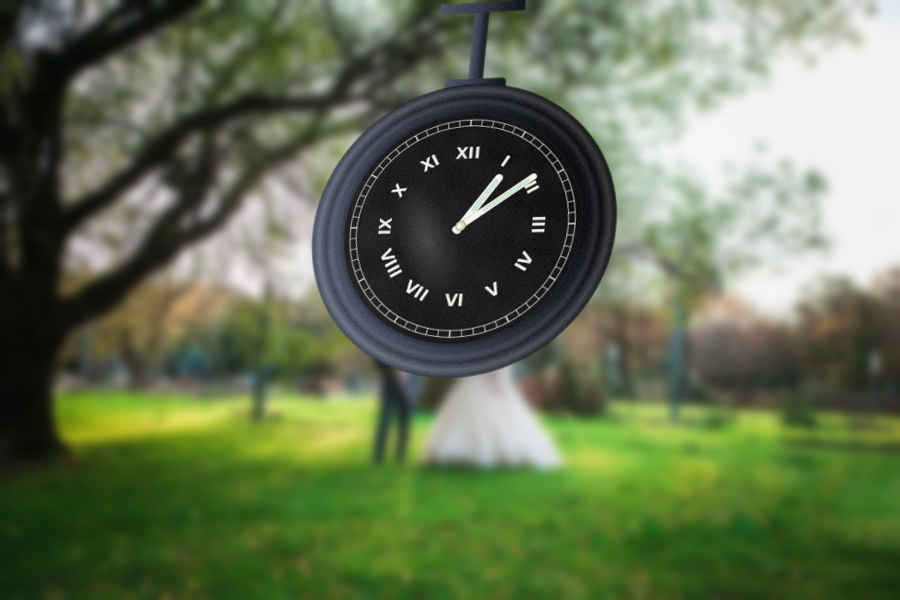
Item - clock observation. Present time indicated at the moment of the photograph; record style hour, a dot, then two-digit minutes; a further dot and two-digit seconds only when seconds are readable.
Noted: 1.09
